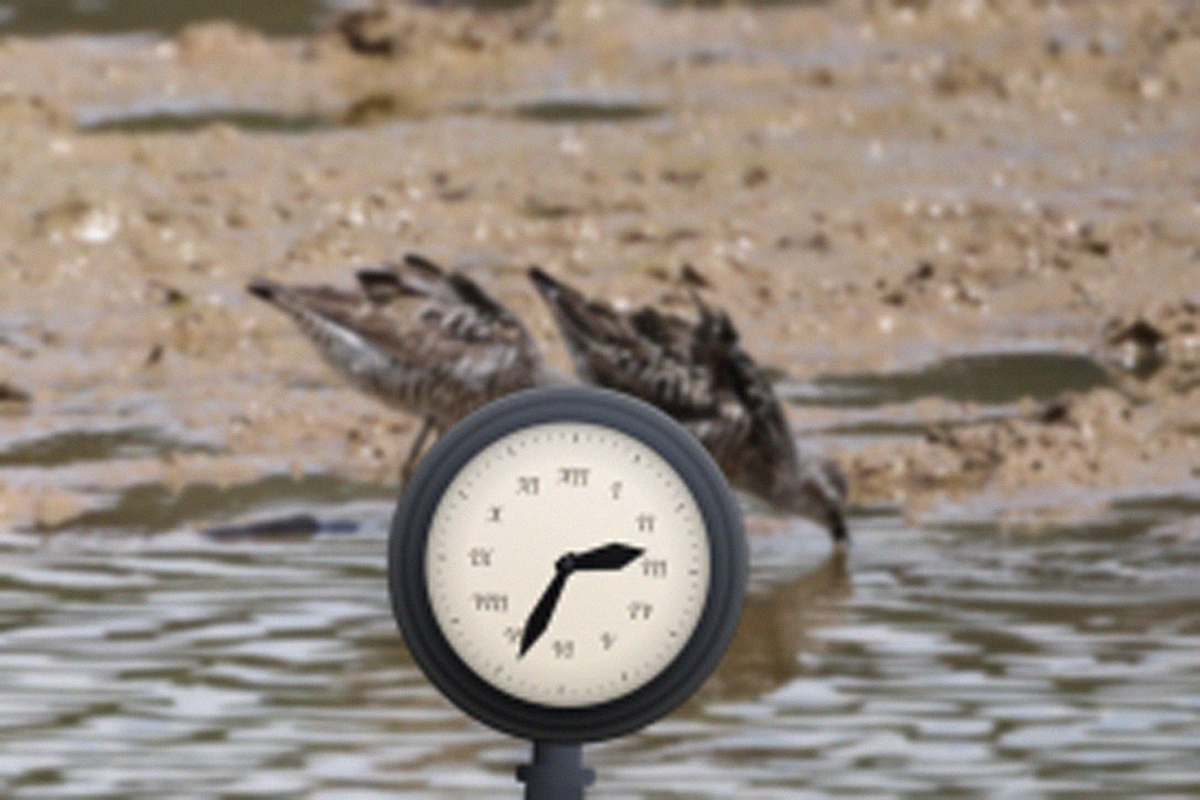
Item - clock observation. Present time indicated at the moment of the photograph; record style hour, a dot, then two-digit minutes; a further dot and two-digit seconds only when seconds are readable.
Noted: 2.34
